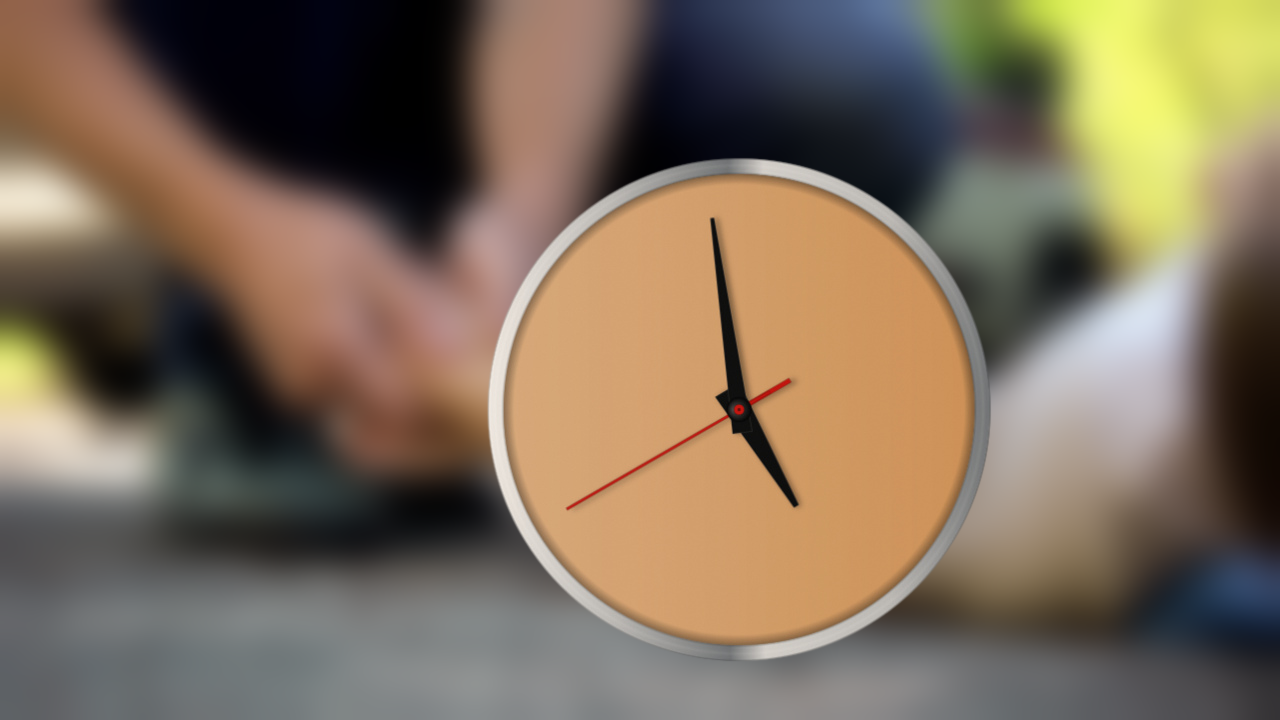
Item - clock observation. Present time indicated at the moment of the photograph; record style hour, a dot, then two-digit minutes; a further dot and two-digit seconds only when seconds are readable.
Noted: 4.58.40
